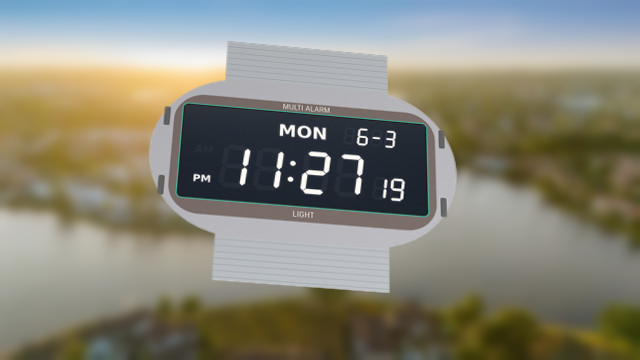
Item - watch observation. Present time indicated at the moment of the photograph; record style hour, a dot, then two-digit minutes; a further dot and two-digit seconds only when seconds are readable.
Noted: 11.27.19
